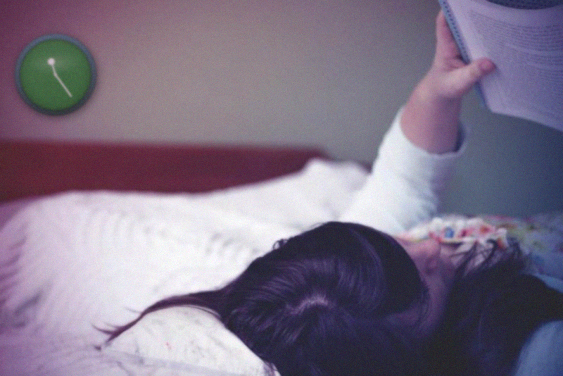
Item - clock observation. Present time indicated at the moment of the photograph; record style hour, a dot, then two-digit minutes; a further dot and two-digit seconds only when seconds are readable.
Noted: 11.24
